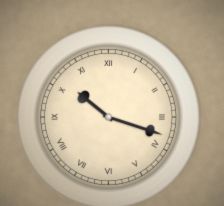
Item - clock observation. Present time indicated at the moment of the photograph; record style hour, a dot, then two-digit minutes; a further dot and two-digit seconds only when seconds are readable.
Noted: 10.18
